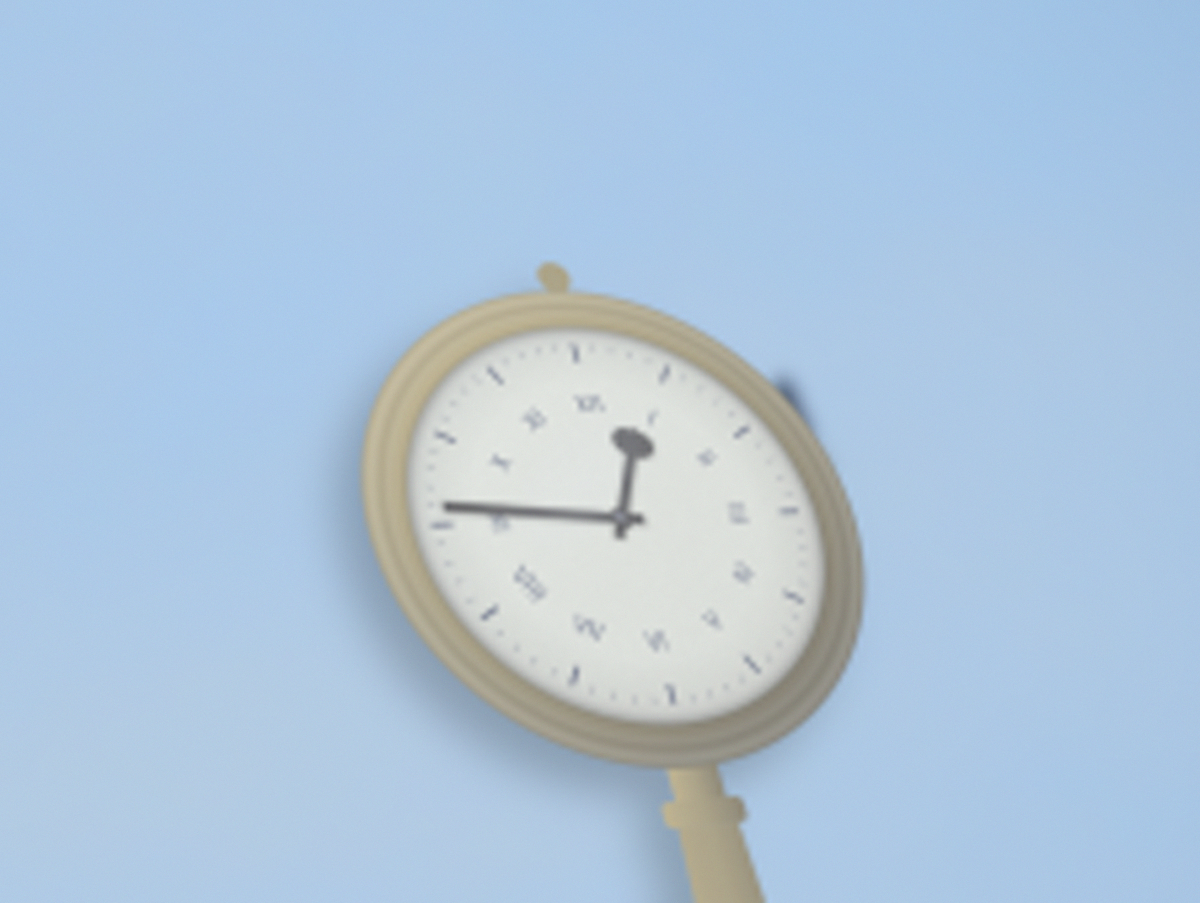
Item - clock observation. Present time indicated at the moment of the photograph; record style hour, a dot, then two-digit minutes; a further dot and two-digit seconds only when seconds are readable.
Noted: 12.46
